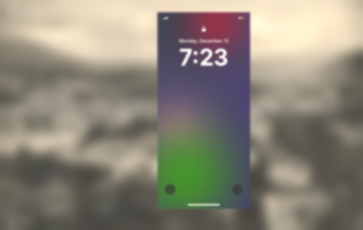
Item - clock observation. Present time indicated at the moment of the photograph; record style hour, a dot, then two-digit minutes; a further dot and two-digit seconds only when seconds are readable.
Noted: 7.23
